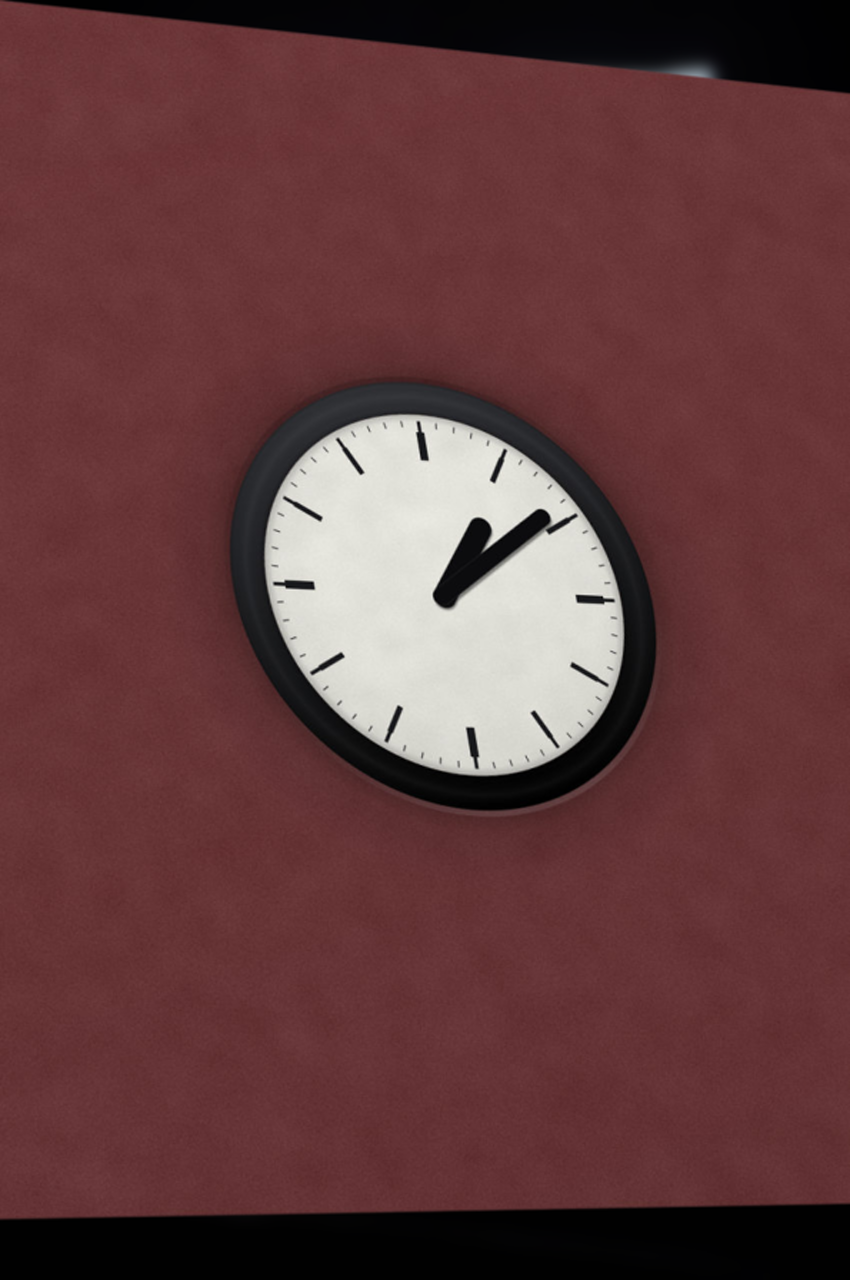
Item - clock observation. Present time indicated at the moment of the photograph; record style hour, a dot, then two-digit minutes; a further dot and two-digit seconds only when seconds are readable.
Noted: 1.09
